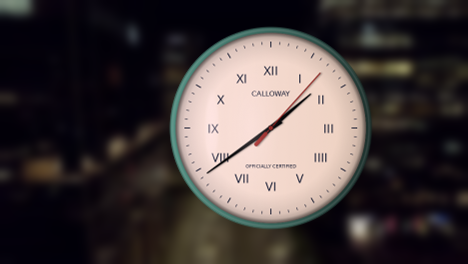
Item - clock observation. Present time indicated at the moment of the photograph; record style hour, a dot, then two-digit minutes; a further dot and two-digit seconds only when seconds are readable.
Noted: 1.39.07
